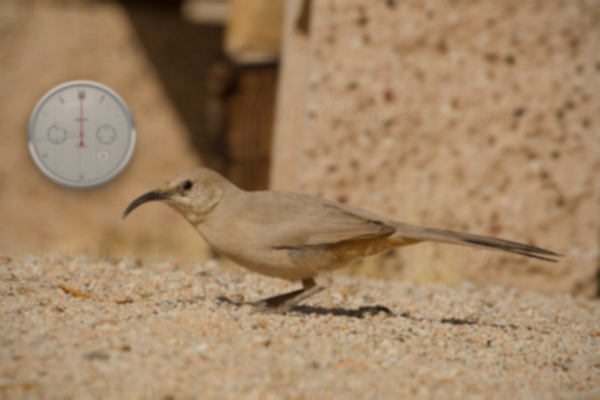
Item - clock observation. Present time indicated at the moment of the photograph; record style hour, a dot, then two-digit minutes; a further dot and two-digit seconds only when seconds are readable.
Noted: 9.44
